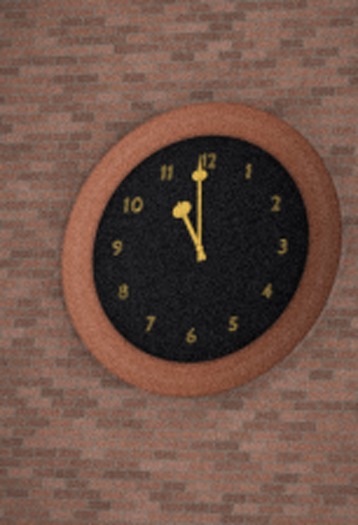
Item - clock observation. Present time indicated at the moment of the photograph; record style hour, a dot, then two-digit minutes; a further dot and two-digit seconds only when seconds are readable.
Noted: 10.59
